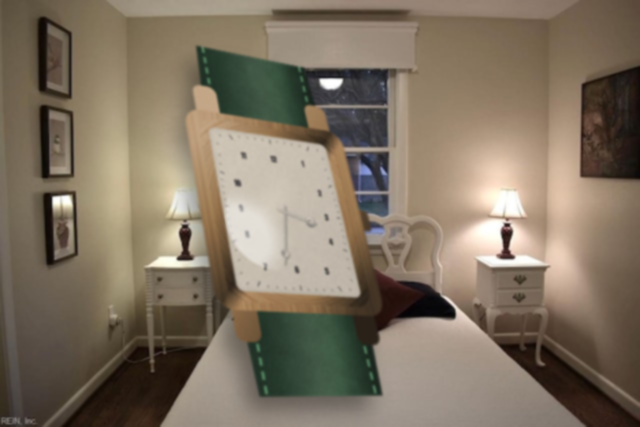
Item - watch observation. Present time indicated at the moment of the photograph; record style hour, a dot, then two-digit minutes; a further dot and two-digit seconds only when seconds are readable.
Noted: 3.32
